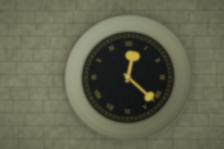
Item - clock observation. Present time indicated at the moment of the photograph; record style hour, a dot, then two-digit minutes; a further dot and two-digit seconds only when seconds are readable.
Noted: 12.22
